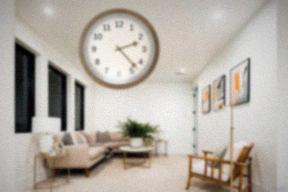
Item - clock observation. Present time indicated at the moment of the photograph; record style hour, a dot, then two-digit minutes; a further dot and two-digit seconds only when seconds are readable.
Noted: 2.23
